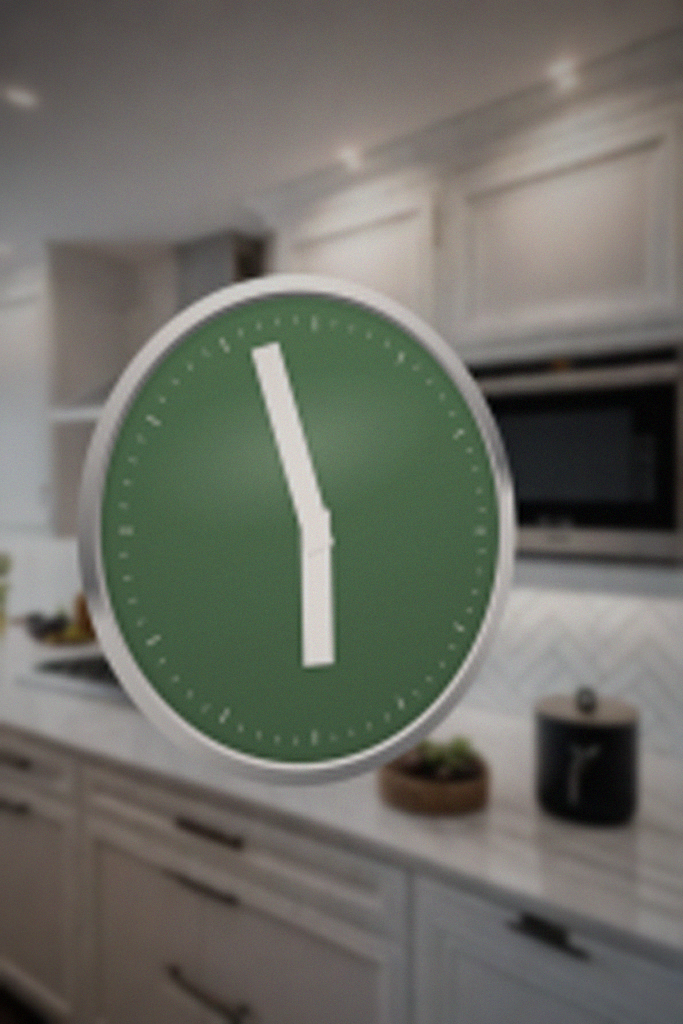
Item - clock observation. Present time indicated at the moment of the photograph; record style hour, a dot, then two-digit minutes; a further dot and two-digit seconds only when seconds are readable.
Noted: 5.57
